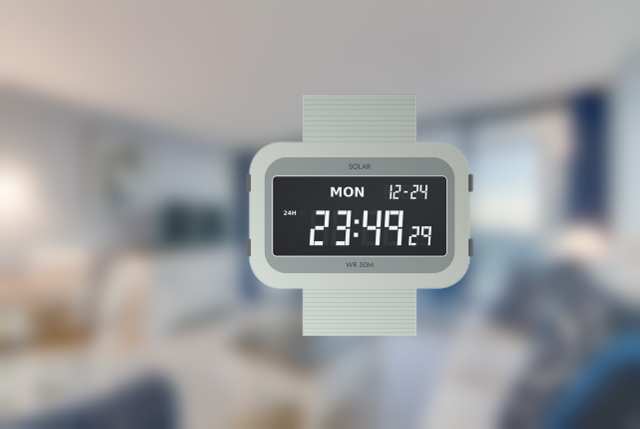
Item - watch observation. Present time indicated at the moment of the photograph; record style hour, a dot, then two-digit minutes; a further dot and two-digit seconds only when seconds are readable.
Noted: 23.49.29
